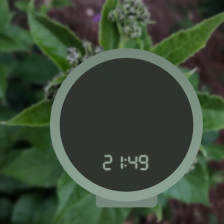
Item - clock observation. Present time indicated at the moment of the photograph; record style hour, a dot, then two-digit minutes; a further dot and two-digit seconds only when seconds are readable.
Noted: 21.49
